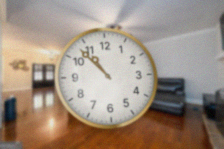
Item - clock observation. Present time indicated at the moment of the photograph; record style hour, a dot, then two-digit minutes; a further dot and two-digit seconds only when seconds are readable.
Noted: 10.53
